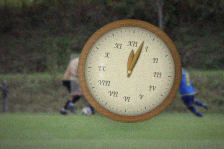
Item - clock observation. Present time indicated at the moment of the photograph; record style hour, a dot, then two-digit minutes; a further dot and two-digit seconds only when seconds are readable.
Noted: 12.03
